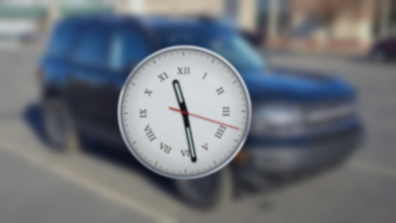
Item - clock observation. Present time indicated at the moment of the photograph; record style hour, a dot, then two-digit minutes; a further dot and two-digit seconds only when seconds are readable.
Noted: 11.28.18
